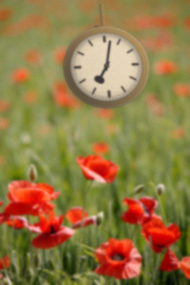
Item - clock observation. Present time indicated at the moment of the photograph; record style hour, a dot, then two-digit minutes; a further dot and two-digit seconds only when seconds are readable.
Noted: 7.02
